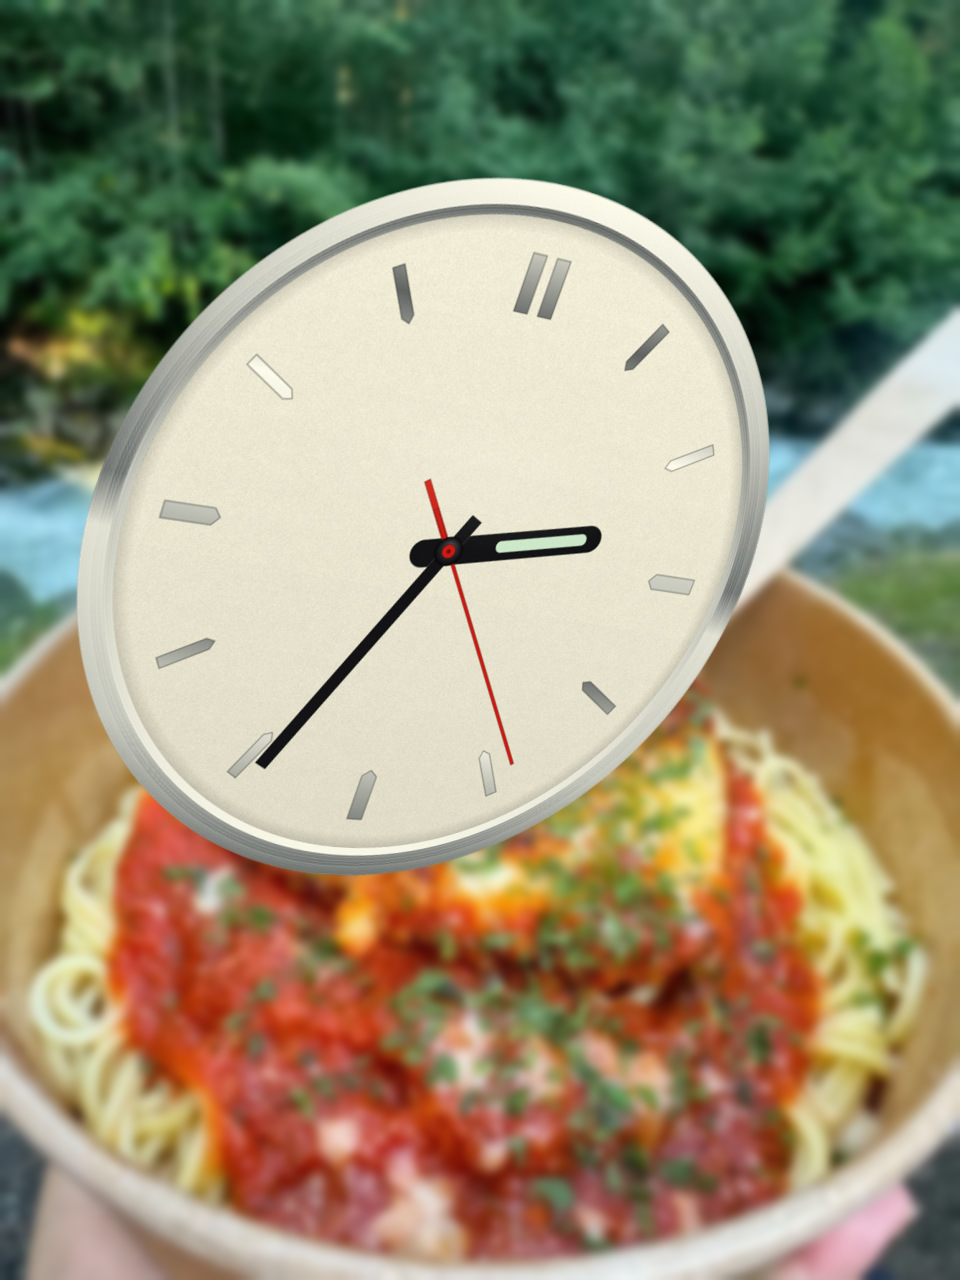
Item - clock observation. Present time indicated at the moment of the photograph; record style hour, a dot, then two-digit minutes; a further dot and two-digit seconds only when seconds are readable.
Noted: 2.34.24
